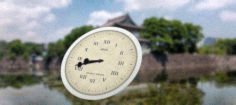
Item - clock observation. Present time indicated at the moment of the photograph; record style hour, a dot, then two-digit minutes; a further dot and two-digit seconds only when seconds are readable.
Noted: 8.42
